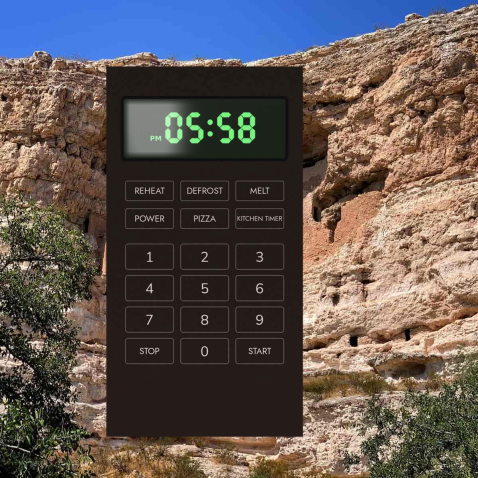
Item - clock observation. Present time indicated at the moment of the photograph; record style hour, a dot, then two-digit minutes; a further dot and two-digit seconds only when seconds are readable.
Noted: 5.58
